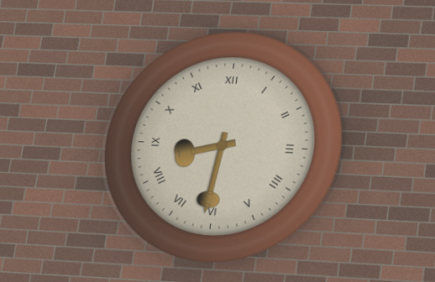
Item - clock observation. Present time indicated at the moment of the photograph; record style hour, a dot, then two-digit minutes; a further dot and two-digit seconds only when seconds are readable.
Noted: 8.31
